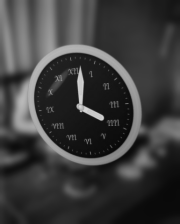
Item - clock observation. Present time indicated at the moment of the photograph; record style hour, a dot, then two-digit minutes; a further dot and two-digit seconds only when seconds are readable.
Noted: 4.02
